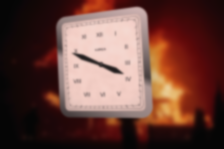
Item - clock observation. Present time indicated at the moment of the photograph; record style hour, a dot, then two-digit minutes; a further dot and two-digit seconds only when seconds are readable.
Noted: 3.49
